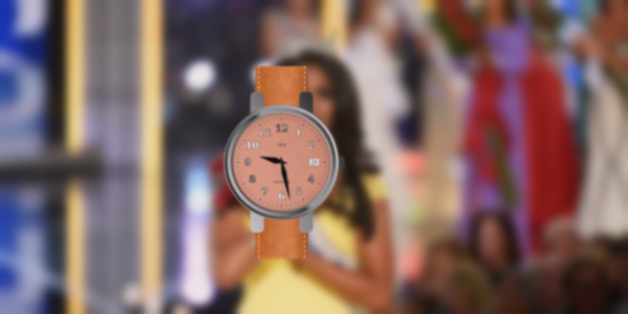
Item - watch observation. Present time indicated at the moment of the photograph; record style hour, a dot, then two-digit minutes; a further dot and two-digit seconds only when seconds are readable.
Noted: 9.28
